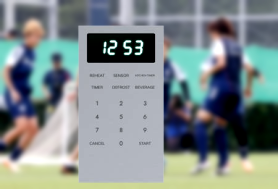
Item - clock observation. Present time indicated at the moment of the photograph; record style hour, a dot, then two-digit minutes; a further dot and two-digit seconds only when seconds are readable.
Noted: 12.53
